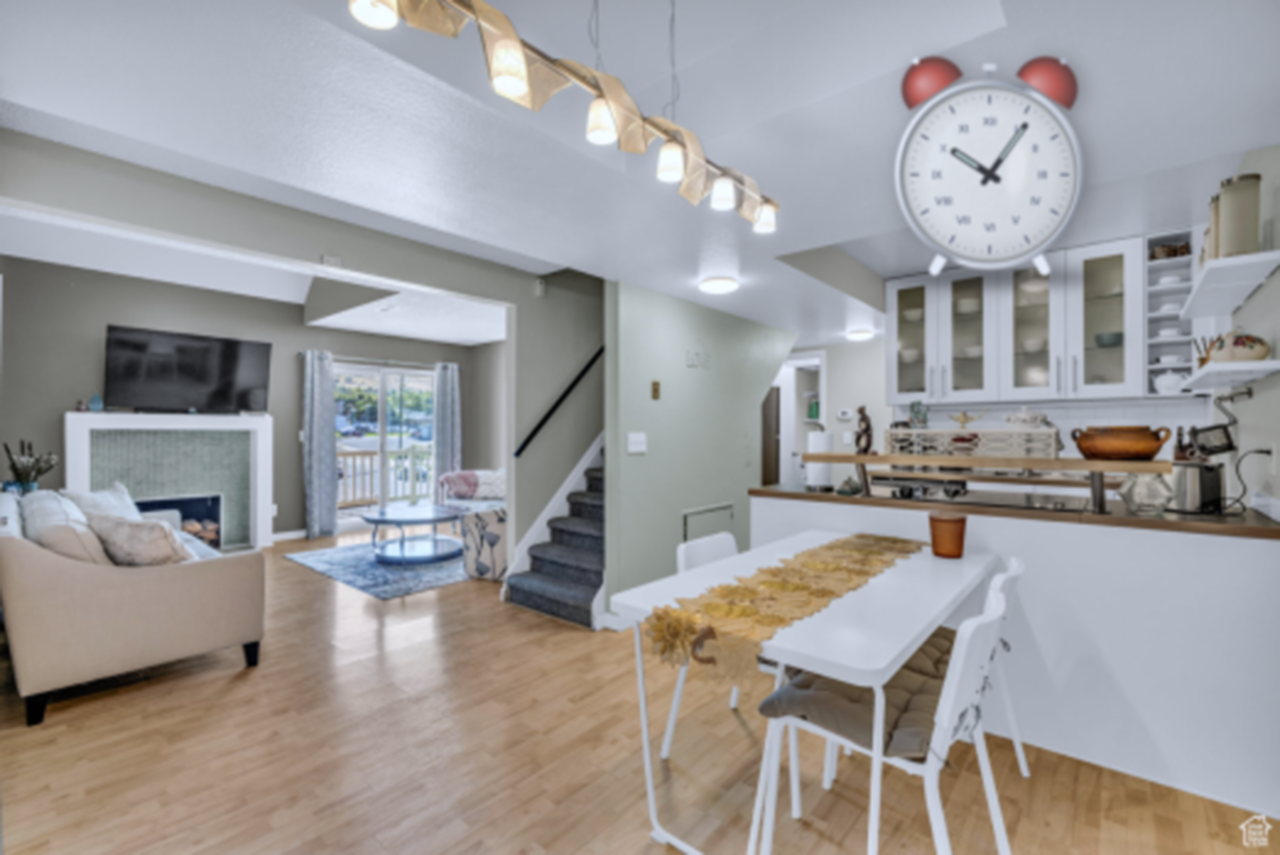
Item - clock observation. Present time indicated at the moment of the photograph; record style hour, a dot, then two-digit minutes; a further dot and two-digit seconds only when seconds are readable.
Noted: 10.06
